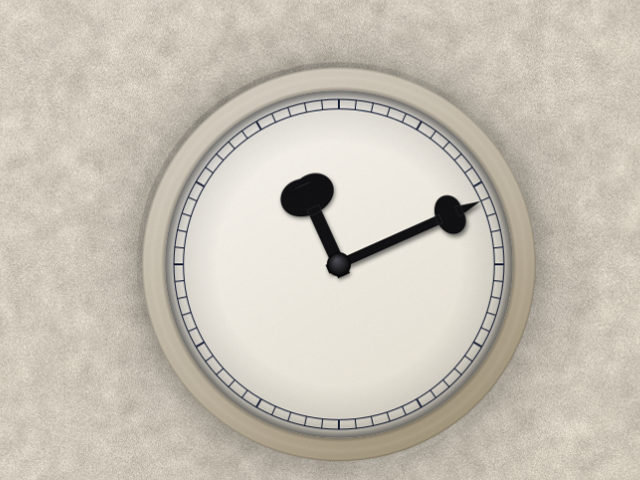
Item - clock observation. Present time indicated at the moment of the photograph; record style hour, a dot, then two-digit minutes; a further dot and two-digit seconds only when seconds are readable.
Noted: 11.11
